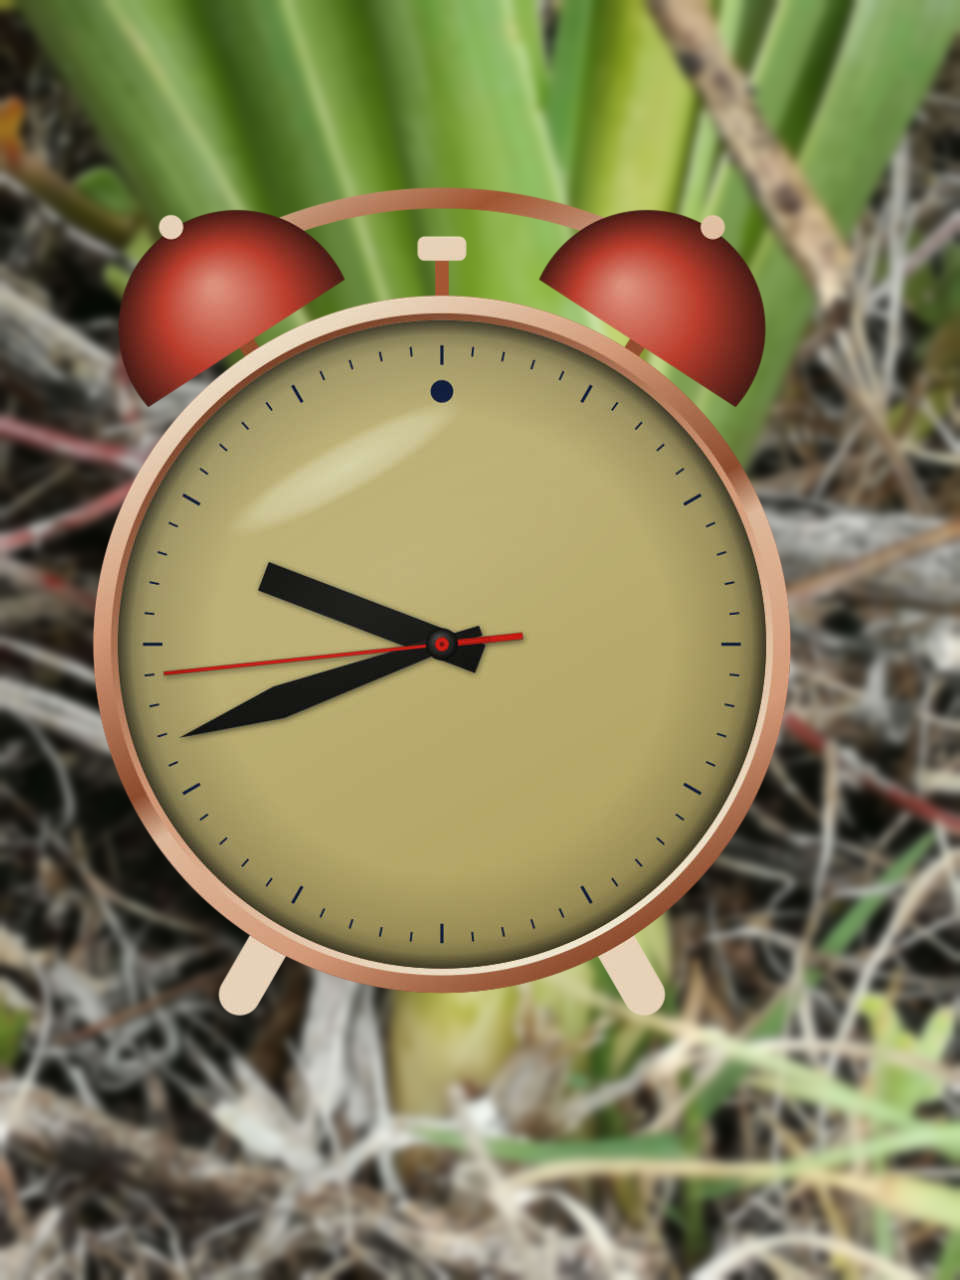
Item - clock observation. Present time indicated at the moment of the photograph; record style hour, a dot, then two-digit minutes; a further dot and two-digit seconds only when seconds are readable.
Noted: 9.41.44
